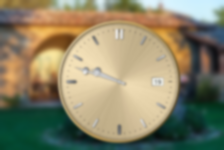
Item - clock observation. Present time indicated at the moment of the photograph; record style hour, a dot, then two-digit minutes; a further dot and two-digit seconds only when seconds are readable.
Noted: 9.48
